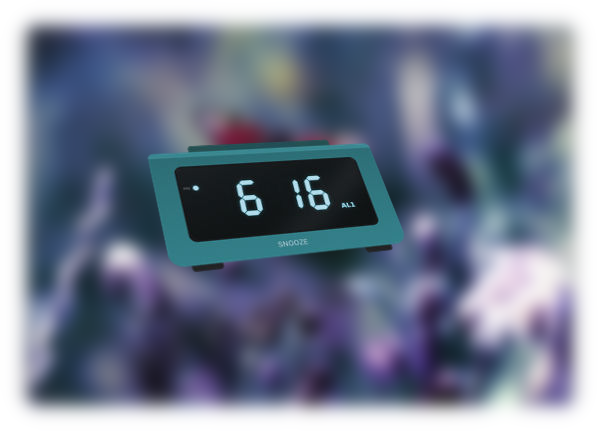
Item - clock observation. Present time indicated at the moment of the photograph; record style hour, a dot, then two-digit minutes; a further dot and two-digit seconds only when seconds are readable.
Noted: 6.16
